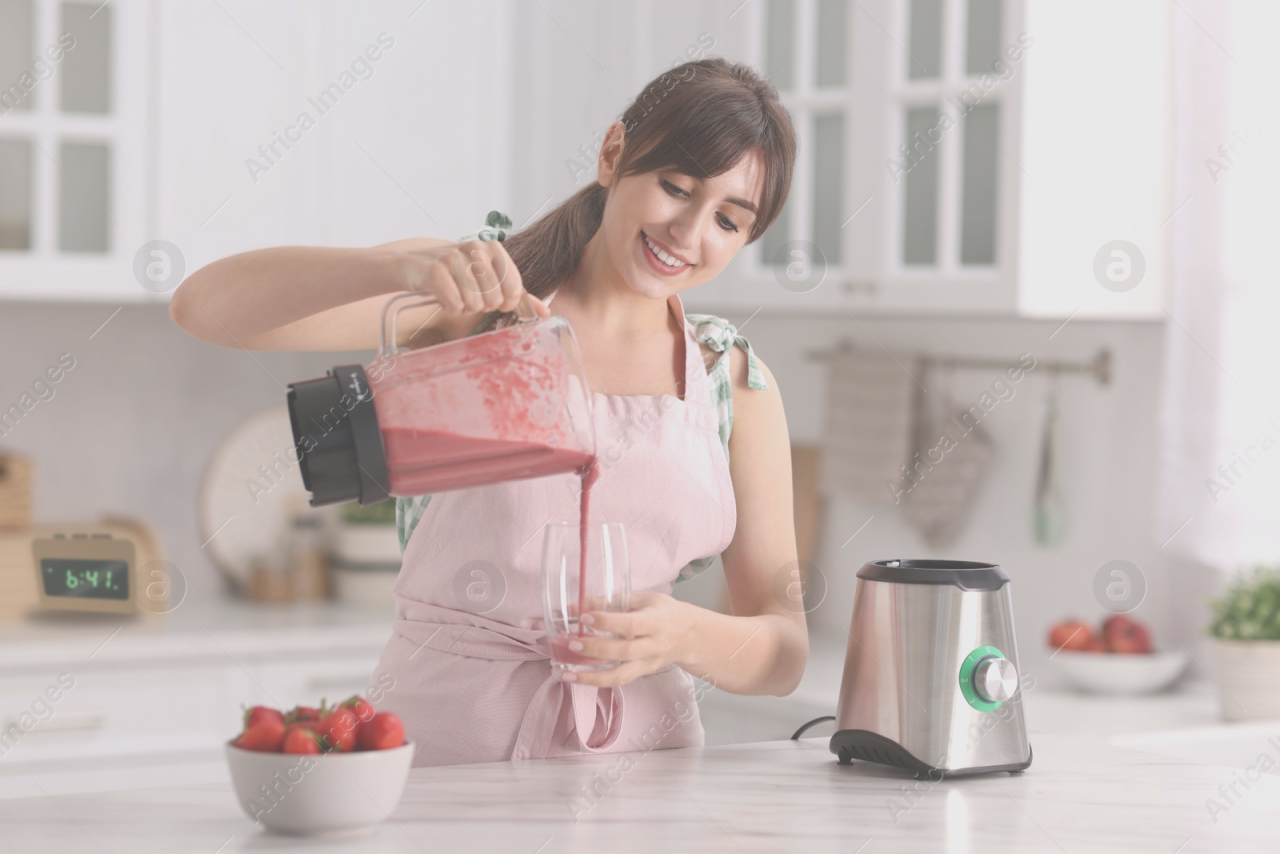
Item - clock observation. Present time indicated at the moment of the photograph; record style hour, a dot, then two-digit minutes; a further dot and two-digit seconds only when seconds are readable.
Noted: 6.41
